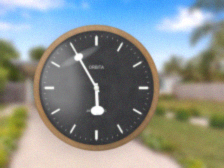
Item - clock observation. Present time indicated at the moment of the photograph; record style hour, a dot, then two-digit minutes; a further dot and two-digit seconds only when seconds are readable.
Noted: 5.55
